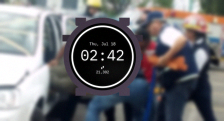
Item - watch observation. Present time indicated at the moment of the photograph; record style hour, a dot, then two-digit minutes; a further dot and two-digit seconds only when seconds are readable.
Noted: 2.42
